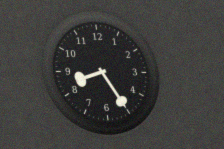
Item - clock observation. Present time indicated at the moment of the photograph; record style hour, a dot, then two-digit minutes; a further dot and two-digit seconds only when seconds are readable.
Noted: 8.25
